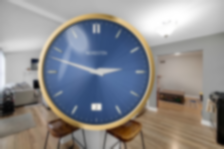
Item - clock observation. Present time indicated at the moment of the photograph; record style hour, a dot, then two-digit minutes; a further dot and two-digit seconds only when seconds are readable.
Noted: 2.48
